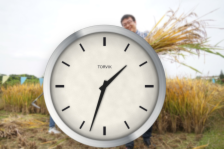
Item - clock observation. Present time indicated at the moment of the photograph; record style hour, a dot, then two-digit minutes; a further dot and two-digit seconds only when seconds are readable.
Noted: 1.33
